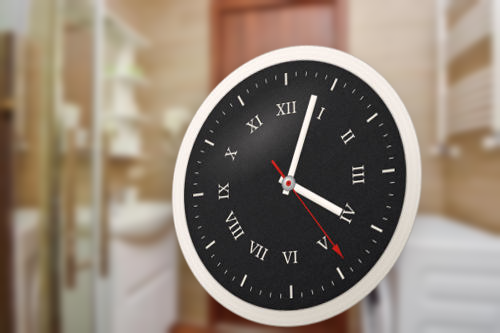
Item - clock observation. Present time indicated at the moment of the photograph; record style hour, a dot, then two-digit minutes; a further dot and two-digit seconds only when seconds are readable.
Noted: 4.03.24
